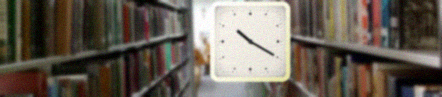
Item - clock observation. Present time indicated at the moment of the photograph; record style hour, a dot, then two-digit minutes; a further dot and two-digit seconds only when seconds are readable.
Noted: 10.20
